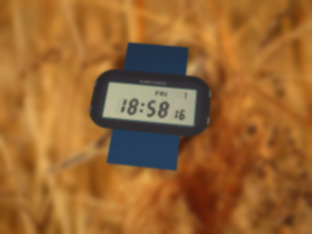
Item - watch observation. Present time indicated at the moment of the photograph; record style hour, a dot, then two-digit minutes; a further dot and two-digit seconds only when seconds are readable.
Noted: 18.58.16
